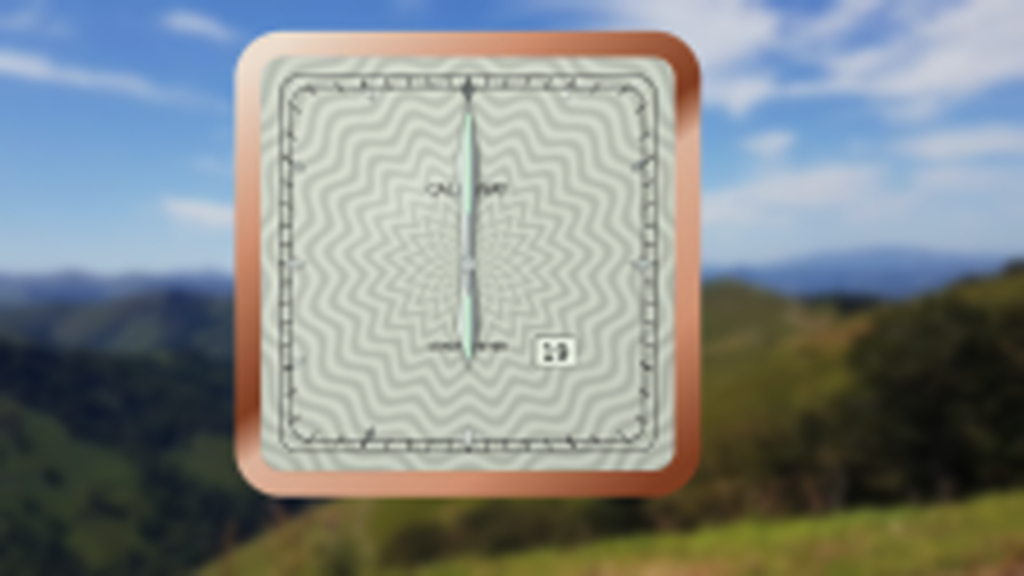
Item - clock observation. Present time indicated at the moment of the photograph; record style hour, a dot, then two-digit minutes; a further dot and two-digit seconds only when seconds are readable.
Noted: 6.00
